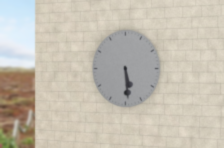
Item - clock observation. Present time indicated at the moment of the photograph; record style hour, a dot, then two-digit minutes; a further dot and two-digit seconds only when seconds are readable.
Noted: 5.29
